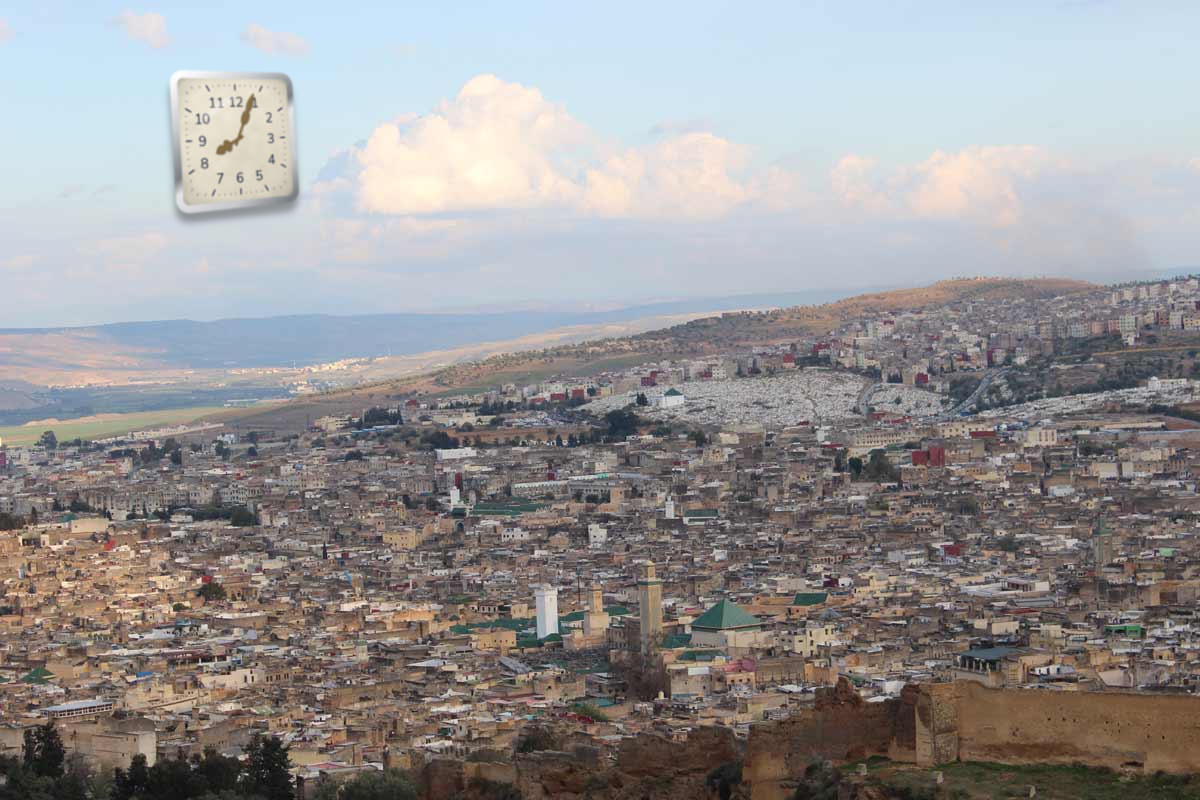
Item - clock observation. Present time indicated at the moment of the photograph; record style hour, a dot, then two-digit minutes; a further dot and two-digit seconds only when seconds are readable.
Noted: 8.04
